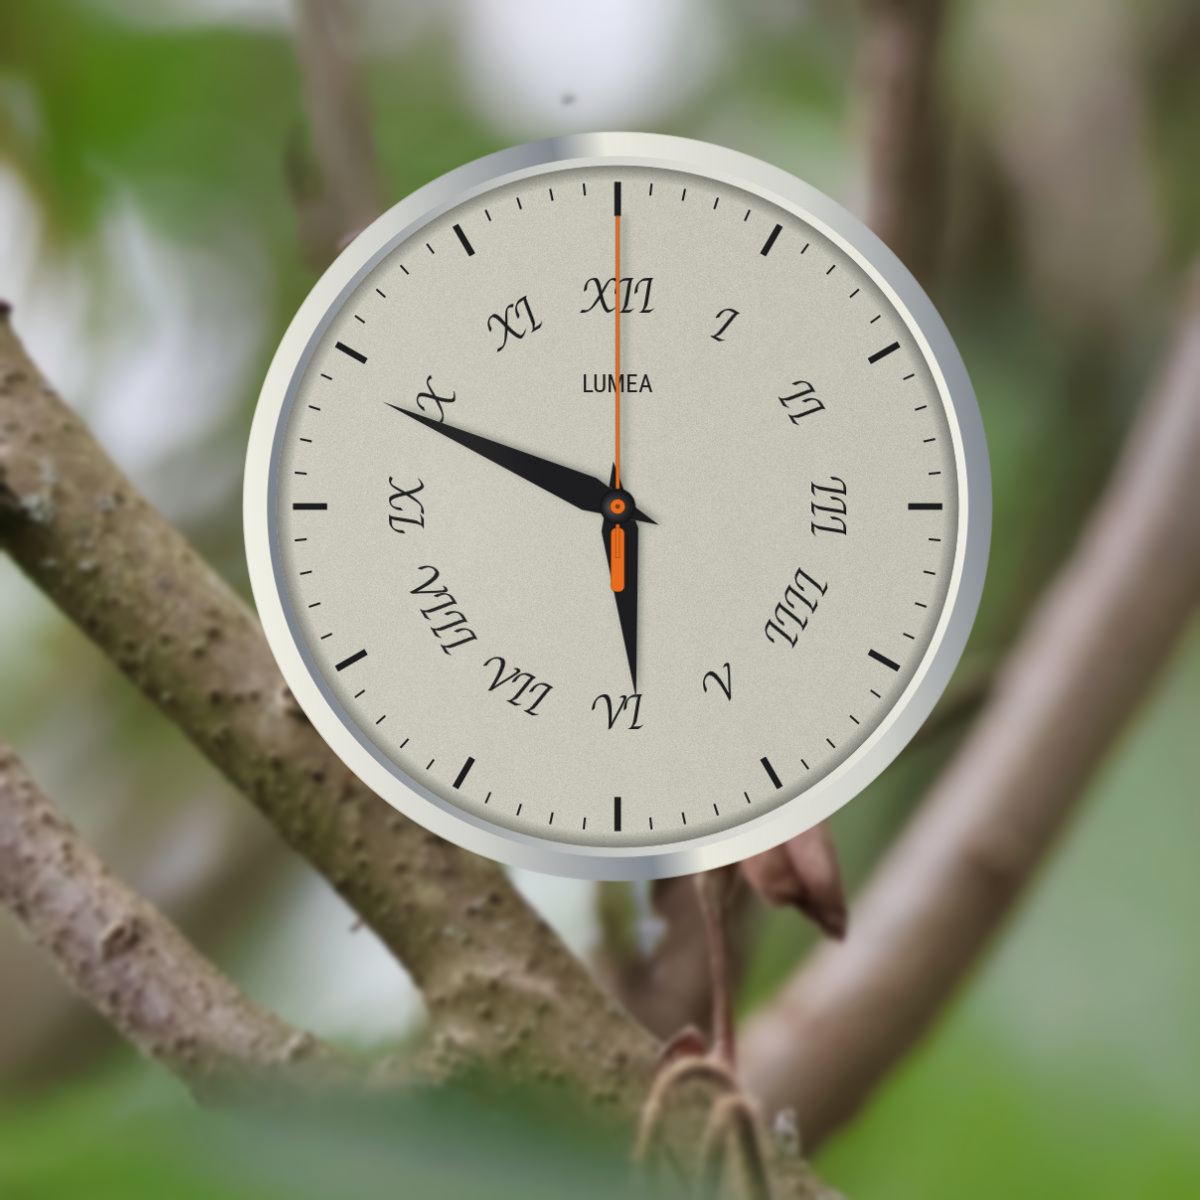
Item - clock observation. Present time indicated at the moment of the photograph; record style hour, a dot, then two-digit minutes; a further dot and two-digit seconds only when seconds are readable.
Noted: 5.49.00
